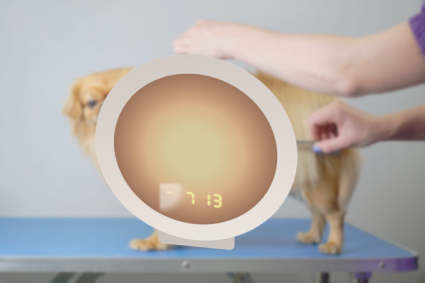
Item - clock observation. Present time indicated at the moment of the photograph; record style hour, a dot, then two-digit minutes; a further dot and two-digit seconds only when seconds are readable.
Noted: 7.13
